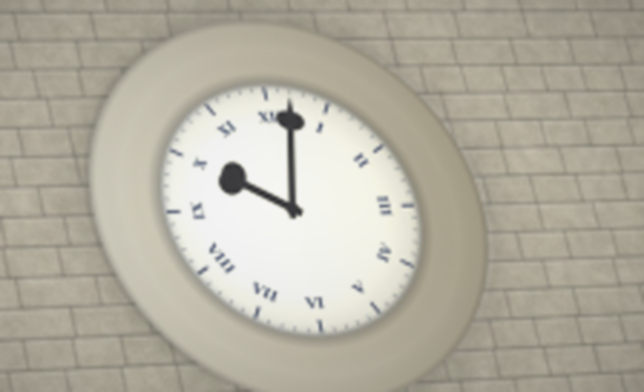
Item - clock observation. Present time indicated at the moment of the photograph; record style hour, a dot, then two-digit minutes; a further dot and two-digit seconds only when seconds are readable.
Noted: 10.02
